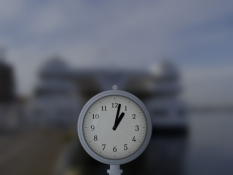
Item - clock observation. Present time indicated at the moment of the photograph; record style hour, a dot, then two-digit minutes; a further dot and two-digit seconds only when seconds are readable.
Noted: 1.02
